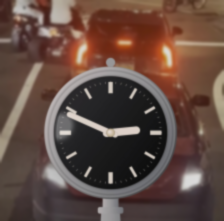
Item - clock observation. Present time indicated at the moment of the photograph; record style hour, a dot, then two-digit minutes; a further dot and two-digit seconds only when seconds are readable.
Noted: 2.49
